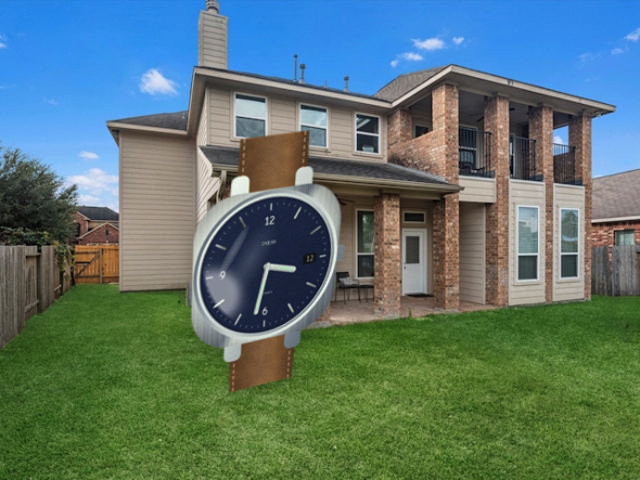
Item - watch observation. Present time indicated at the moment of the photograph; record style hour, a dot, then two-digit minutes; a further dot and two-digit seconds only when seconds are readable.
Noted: 3.32
